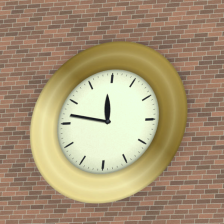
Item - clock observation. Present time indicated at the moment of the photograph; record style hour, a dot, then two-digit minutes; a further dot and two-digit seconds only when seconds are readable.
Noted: 11.47
